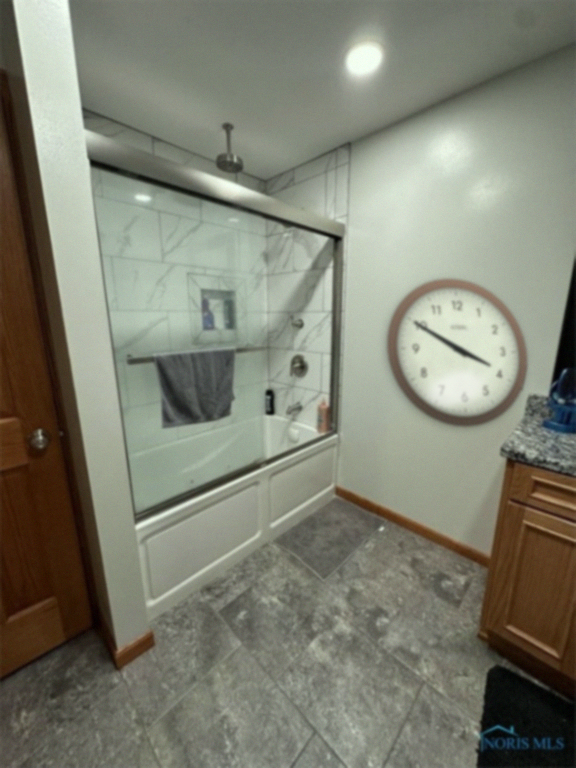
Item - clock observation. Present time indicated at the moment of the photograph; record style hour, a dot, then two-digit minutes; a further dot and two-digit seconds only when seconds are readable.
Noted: 3.50
